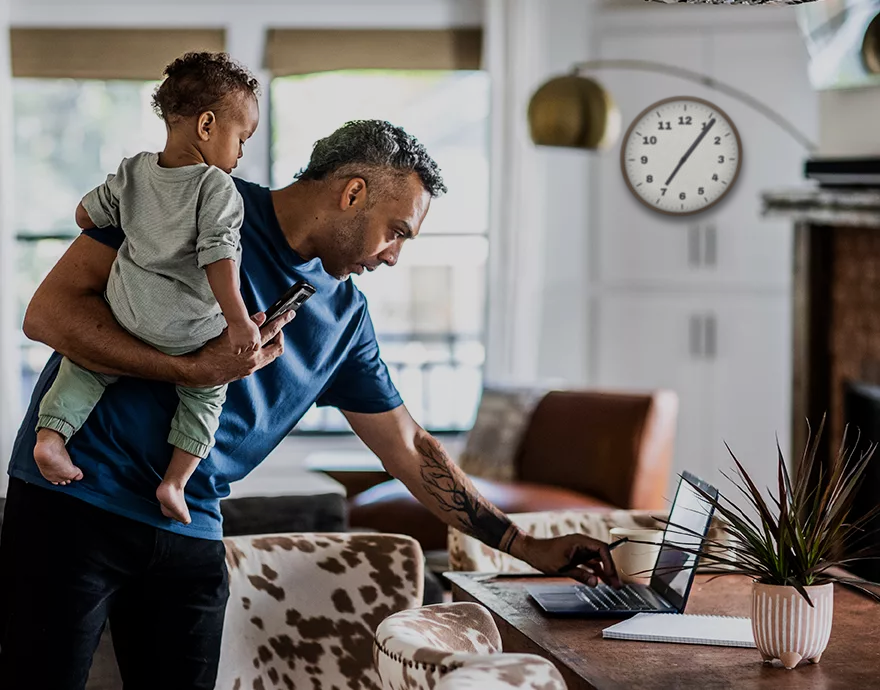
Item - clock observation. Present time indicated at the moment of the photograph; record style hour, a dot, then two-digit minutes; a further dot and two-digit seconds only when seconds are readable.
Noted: 7.06
